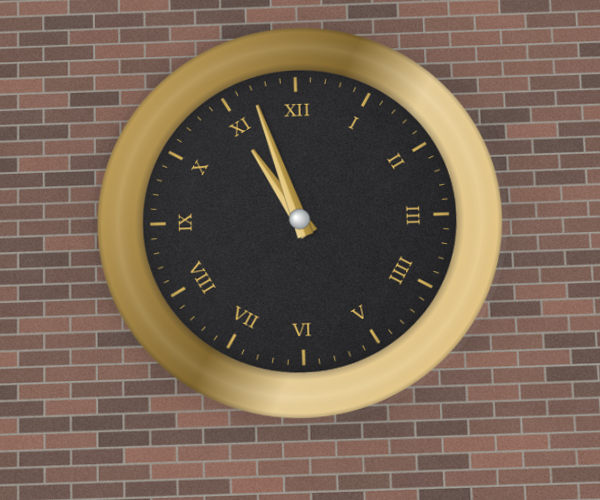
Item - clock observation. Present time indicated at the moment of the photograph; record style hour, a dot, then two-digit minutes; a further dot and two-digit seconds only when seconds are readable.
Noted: 10.57
